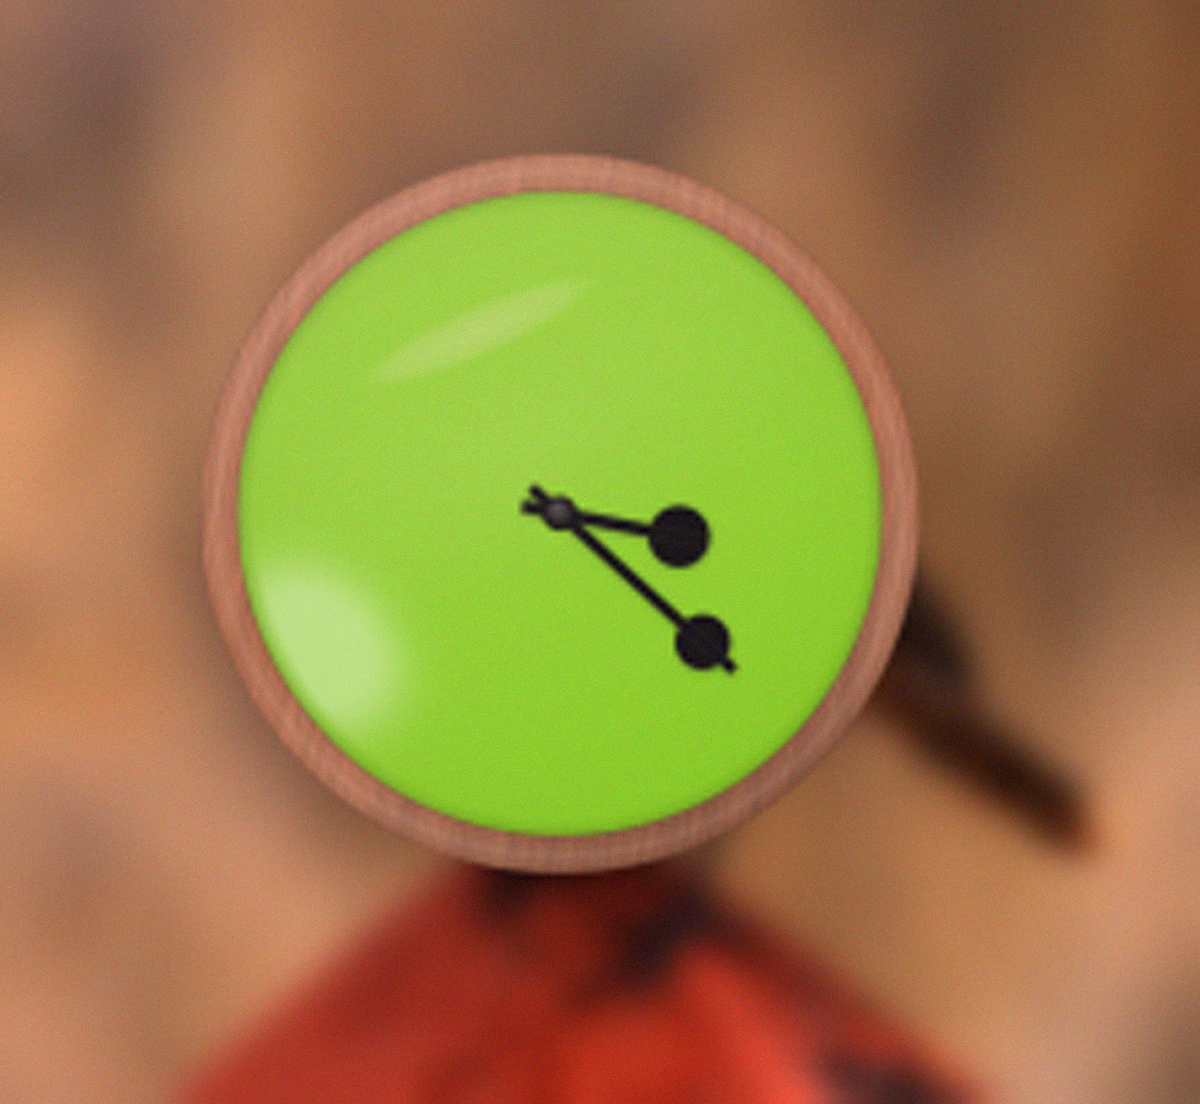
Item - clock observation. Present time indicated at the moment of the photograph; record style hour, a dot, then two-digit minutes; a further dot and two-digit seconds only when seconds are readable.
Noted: 3.22
